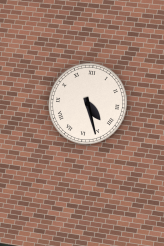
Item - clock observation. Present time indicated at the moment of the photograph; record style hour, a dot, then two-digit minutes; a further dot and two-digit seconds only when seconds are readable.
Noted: 4.26
